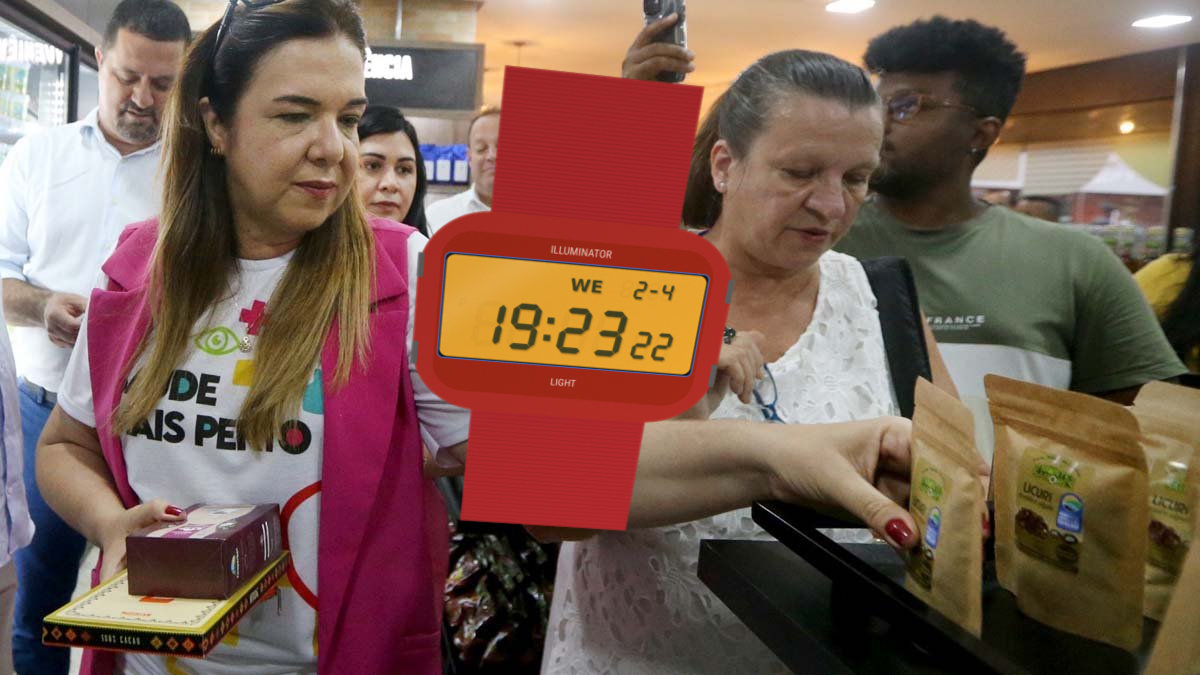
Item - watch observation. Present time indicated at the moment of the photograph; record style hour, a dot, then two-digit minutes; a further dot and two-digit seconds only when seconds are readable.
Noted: 19.23.22
